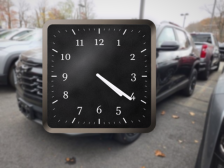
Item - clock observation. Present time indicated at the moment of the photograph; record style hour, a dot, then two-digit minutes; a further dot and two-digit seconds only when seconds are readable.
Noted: 4.21
